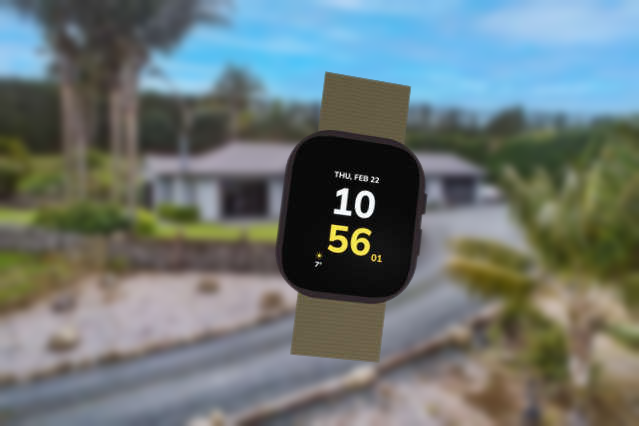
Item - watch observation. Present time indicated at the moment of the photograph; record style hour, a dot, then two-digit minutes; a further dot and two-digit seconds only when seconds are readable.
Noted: 10.56.01
